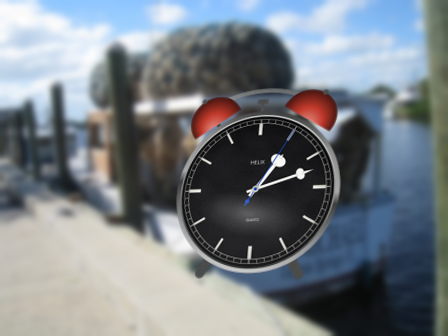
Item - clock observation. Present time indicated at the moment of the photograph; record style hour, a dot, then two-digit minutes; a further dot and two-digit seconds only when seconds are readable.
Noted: 1.12.05
